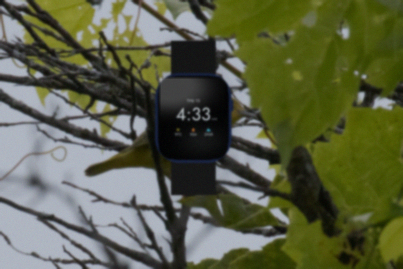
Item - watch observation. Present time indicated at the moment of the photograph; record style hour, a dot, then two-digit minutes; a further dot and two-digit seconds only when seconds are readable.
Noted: 4.33
